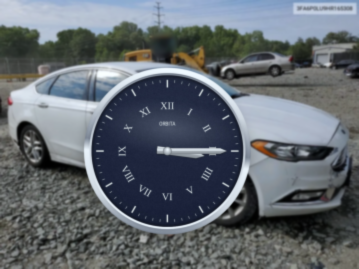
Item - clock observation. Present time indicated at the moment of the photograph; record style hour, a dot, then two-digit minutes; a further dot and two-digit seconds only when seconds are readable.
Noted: 3.15
